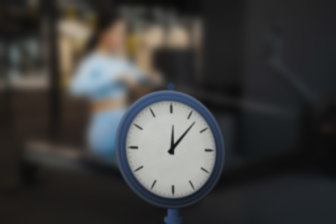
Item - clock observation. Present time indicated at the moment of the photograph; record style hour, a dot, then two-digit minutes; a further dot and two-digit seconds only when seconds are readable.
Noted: 12.07
